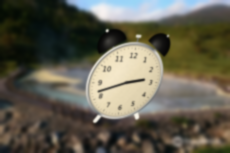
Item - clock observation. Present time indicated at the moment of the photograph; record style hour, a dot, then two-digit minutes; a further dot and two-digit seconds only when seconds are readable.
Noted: 2.42
